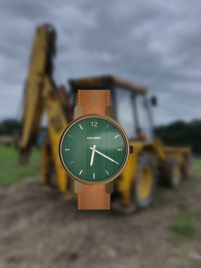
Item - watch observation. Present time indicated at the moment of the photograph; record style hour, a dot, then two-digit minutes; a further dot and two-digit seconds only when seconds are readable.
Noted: 6.20
